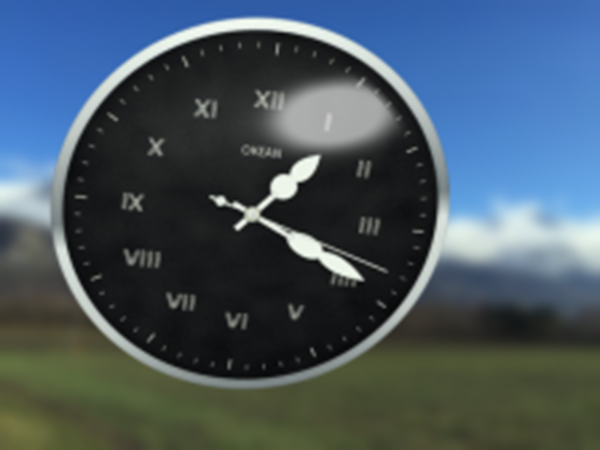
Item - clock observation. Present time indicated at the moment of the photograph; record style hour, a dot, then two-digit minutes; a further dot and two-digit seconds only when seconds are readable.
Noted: 1.19.18
